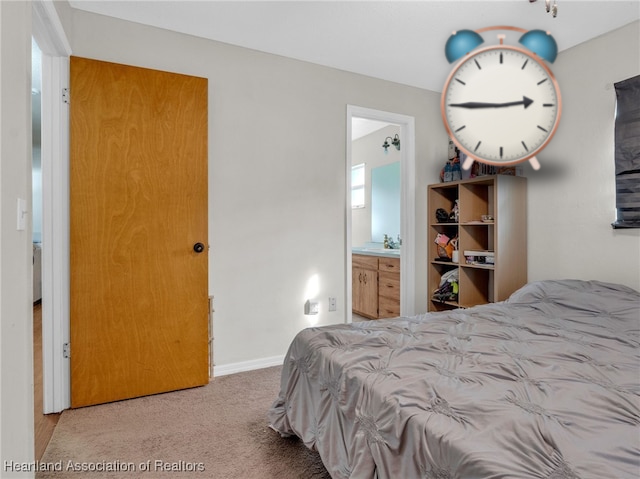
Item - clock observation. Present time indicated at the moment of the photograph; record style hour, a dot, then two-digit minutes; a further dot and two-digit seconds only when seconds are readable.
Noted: 2.45
